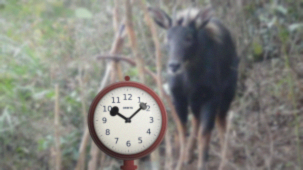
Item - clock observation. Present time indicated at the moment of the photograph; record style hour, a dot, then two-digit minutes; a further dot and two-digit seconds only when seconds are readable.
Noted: 10.08
